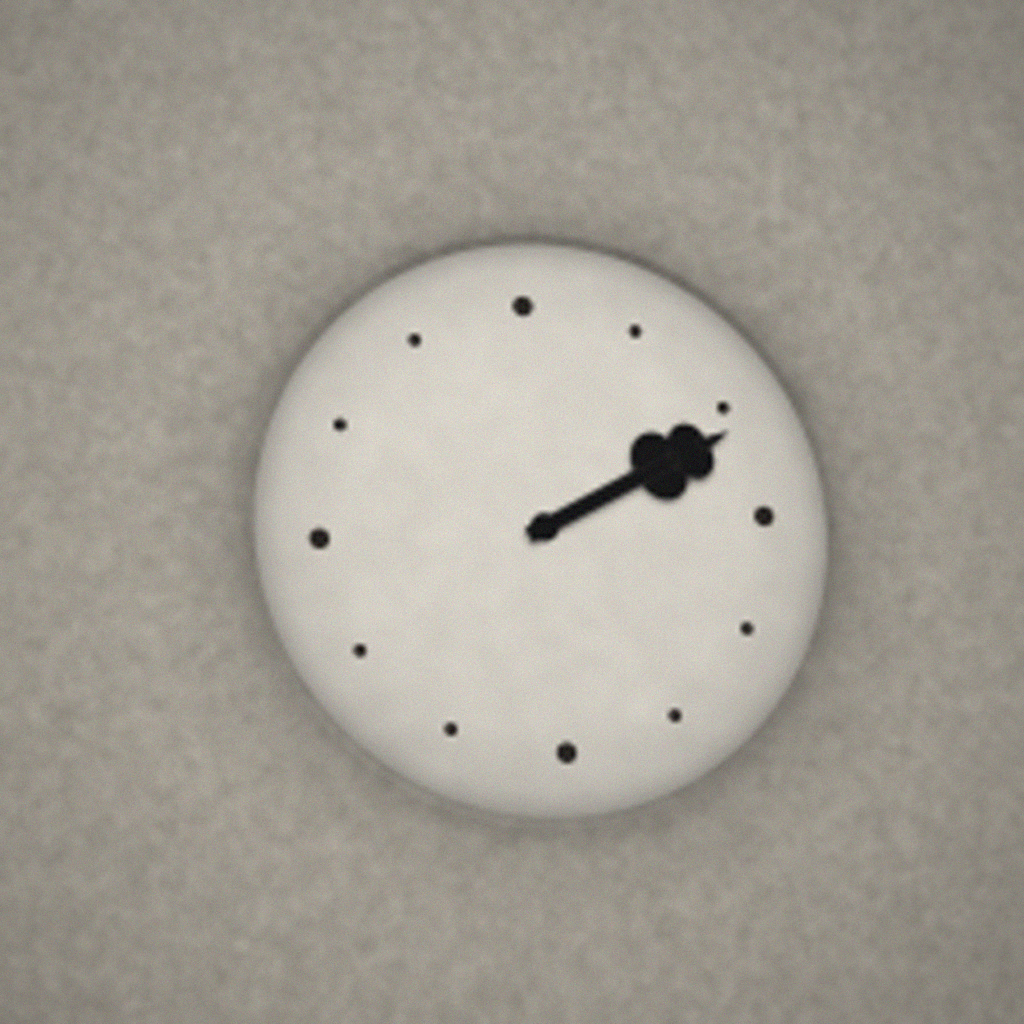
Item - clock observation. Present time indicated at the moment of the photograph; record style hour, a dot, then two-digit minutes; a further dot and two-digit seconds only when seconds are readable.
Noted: 2.11
